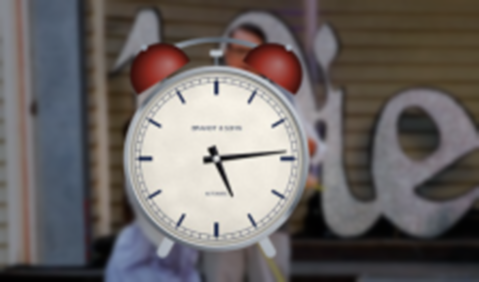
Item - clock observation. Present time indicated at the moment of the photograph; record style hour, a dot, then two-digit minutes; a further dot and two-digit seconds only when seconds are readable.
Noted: 5.14
